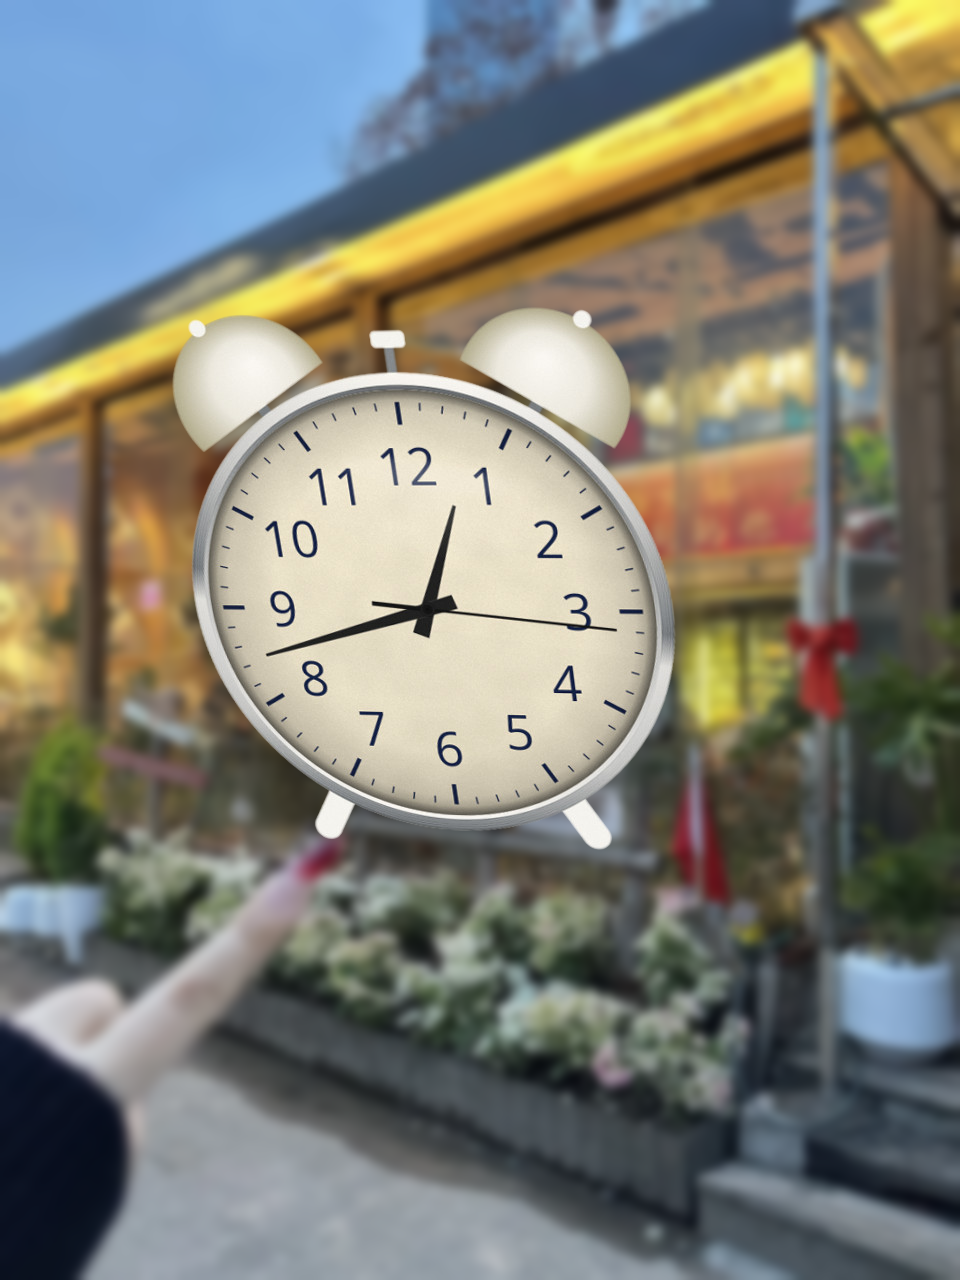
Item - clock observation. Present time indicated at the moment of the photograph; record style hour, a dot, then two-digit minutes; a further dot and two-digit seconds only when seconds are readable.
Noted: 12.42.16
